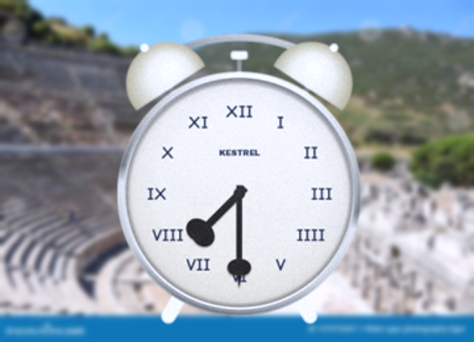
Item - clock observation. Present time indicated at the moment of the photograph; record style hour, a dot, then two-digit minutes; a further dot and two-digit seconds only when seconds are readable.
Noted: 7.30
